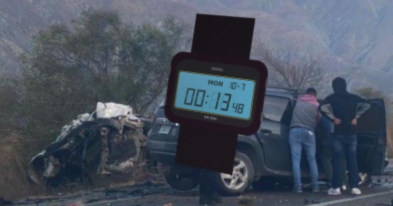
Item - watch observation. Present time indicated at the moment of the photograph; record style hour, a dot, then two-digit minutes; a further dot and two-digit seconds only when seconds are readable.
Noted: 0.13
